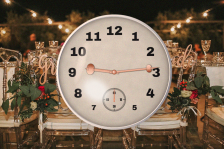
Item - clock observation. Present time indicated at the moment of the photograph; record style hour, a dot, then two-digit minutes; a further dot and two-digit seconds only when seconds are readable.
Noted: 9.14
